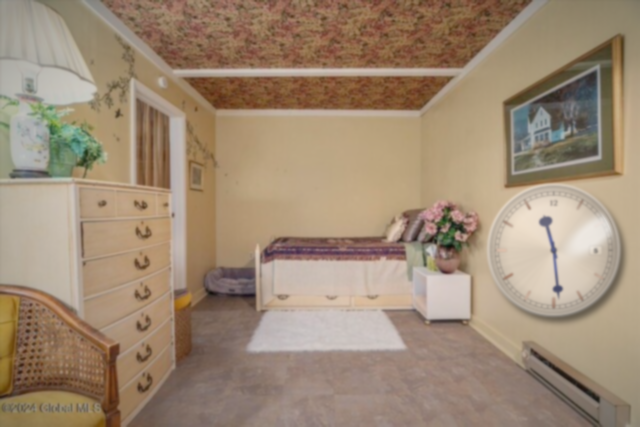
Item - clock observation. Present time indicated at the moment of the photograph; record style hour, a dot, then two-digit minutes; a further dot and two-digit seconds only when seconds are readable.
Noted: 11.29
